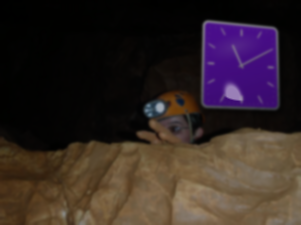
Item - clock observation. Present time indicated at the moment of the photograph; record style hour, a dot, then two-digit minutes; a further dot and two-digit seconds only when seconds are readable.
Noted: 11.10
